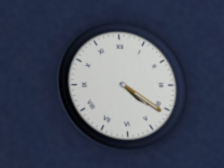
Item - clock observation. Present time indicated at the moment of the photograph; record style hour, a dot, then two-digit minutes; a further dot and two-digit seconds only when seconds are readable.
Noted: 4.21
